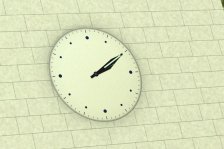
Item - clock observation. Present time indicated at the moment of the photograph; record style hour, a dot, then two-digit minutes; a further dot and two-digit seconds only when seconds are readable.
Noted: 2.10
